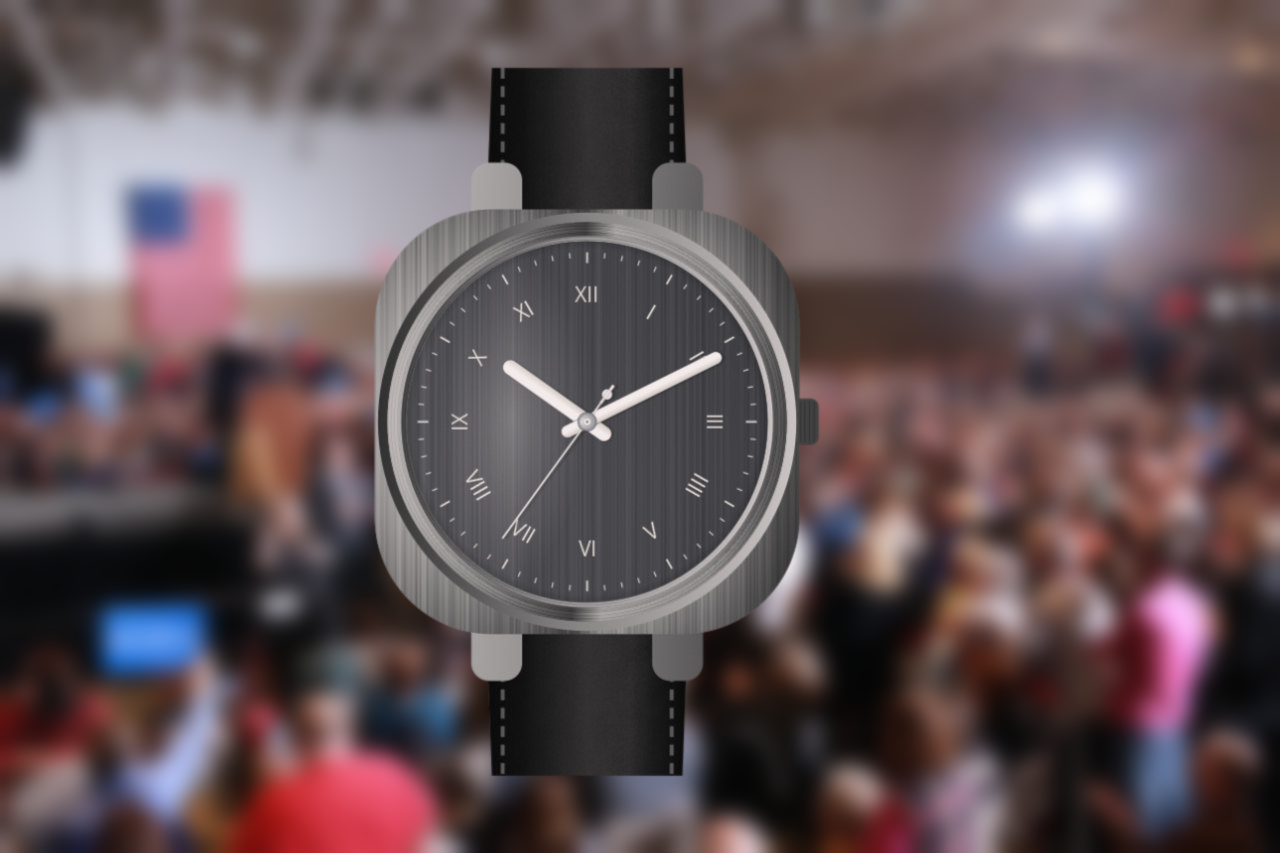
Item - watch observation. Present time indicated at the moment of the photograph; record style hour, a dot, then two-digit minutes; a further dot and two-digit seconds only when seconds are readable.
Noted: 10.10.36
